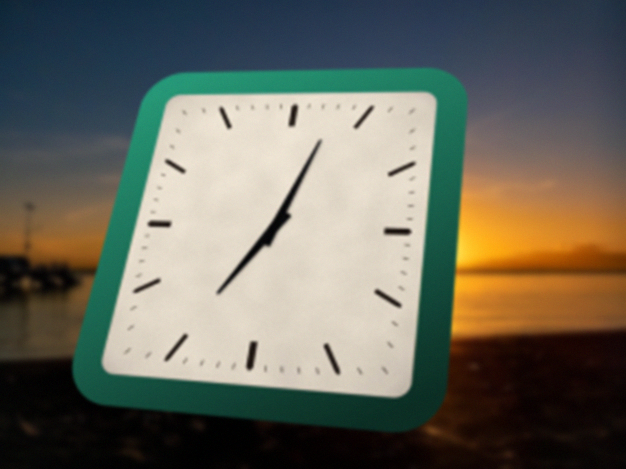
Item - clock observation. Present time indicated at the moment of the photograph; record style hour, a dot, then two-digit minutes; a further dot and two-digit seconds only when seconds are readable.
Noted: 7.03
